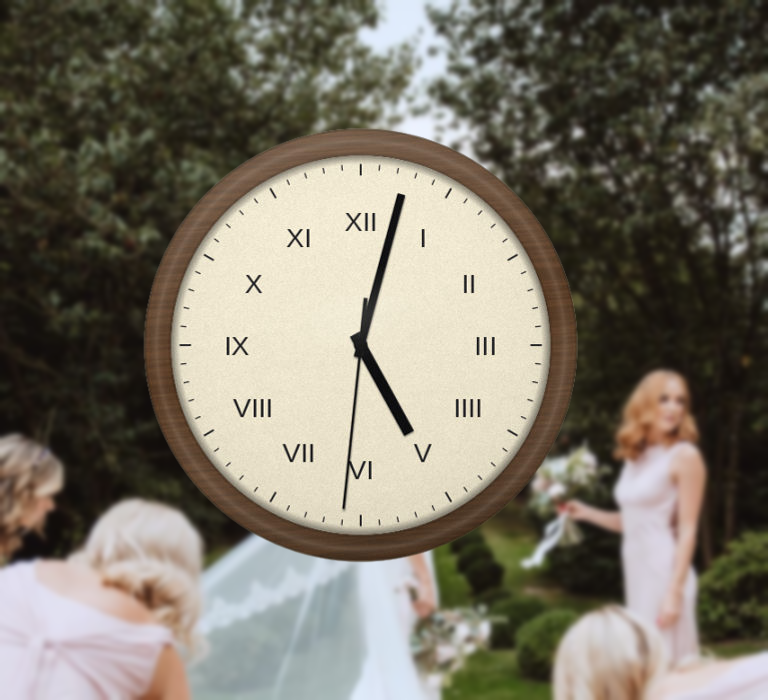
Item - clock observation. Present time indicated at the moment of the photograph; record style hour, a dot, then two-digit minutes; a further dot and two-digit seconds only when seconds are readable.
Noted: 5.02.31
